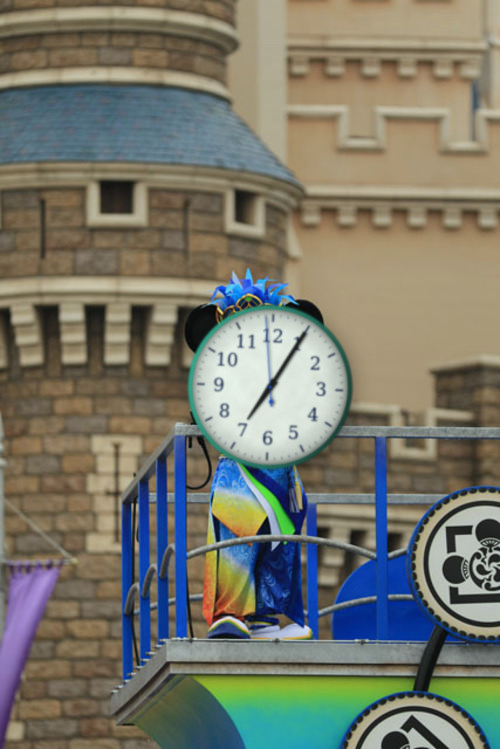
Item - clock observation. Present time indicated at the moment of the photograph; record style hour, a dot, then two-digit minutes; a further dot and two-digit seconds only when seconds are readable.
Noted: 7.04.59
